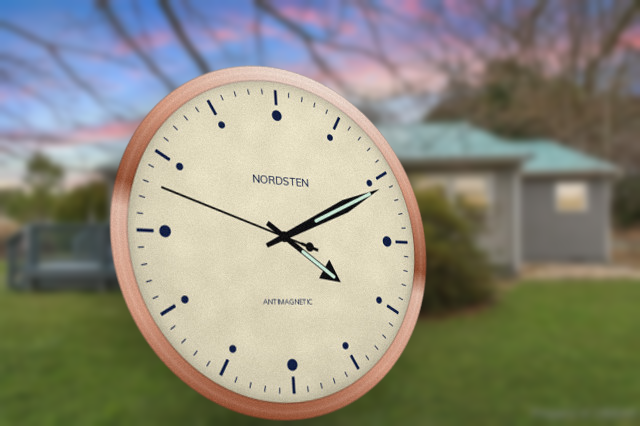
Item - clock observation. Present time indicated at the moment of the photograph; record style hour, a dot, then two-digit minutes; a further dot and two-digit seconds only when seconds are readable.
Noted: 4.10.48
